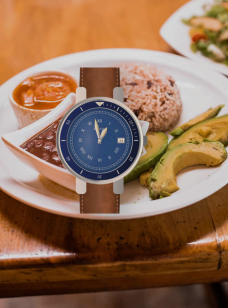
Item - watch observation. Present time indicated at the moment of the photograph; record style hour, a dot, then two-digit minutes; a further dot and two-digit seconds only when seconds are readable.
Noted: 12.58
